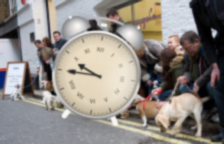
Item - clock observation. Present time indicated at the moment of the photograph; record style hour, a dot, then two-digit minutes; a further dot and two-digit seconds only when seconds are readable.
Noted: 9.45
